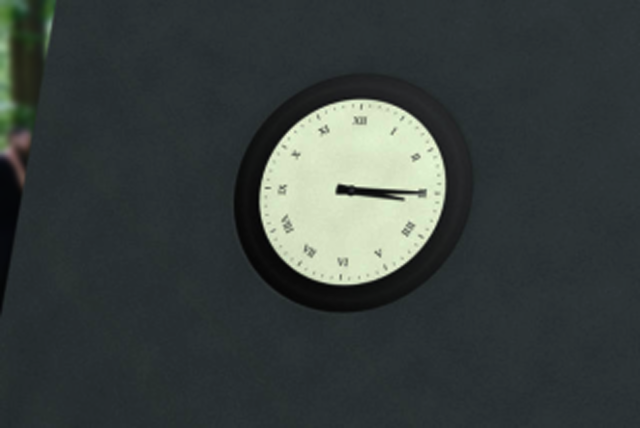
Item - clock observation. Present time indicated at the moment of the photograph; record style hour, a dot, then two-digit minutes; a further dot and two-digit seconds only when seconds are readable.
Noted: 3.15
